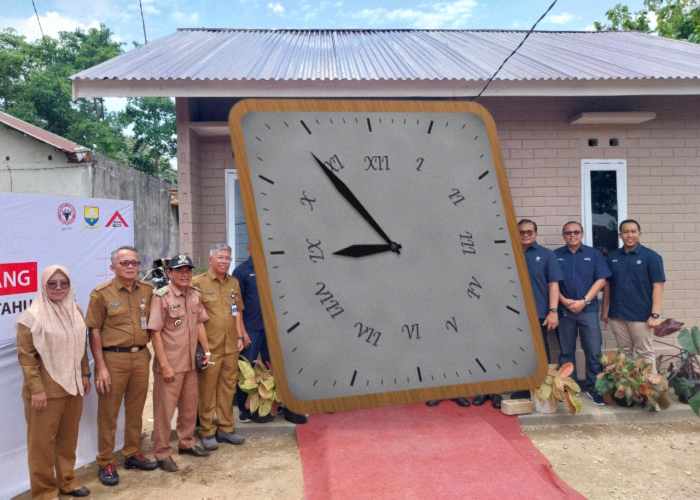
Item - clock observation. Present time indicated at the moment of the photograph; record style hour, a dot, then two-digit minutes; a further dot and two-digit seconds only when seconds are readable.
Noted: 8.54
